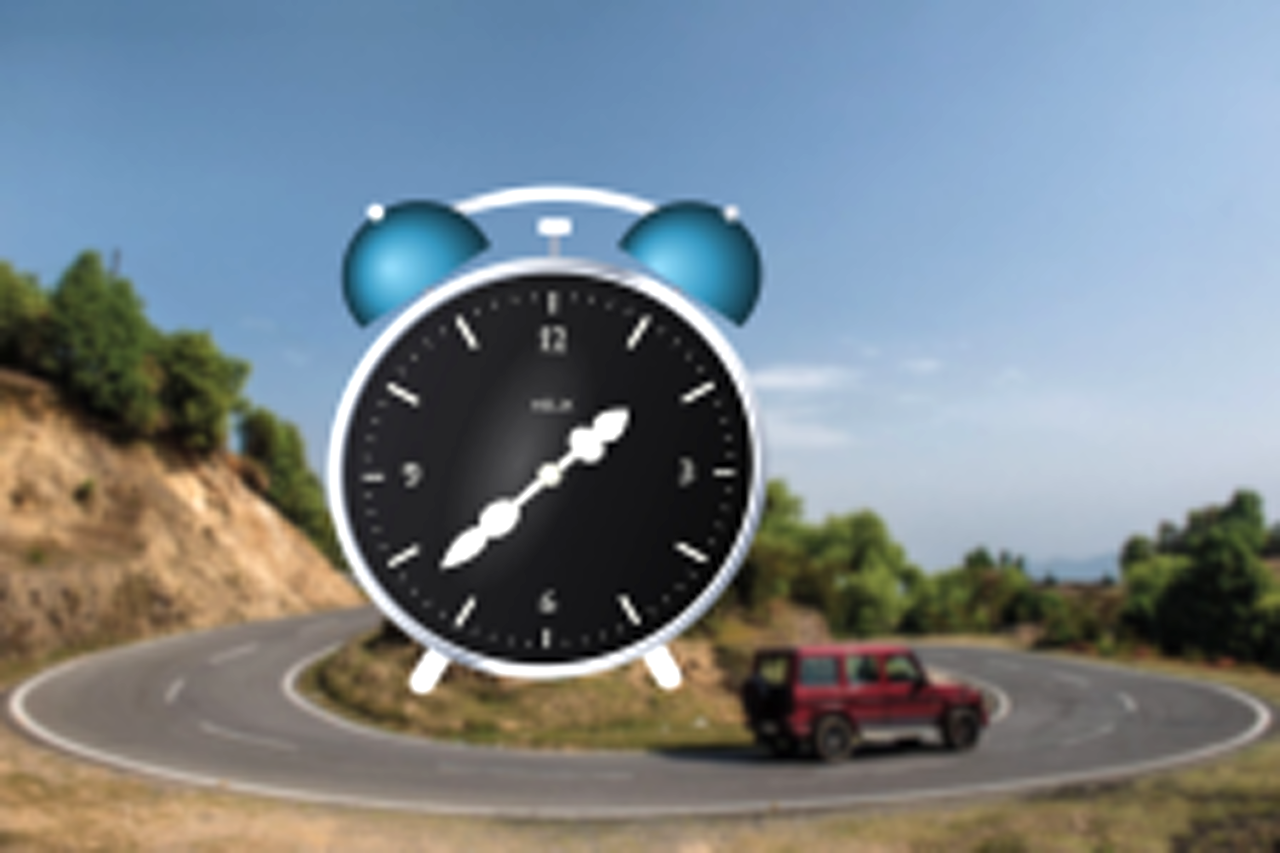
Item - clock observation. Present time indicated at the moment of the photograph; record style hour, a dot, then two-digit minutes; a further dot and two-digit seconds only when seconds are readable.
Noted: 1.38
